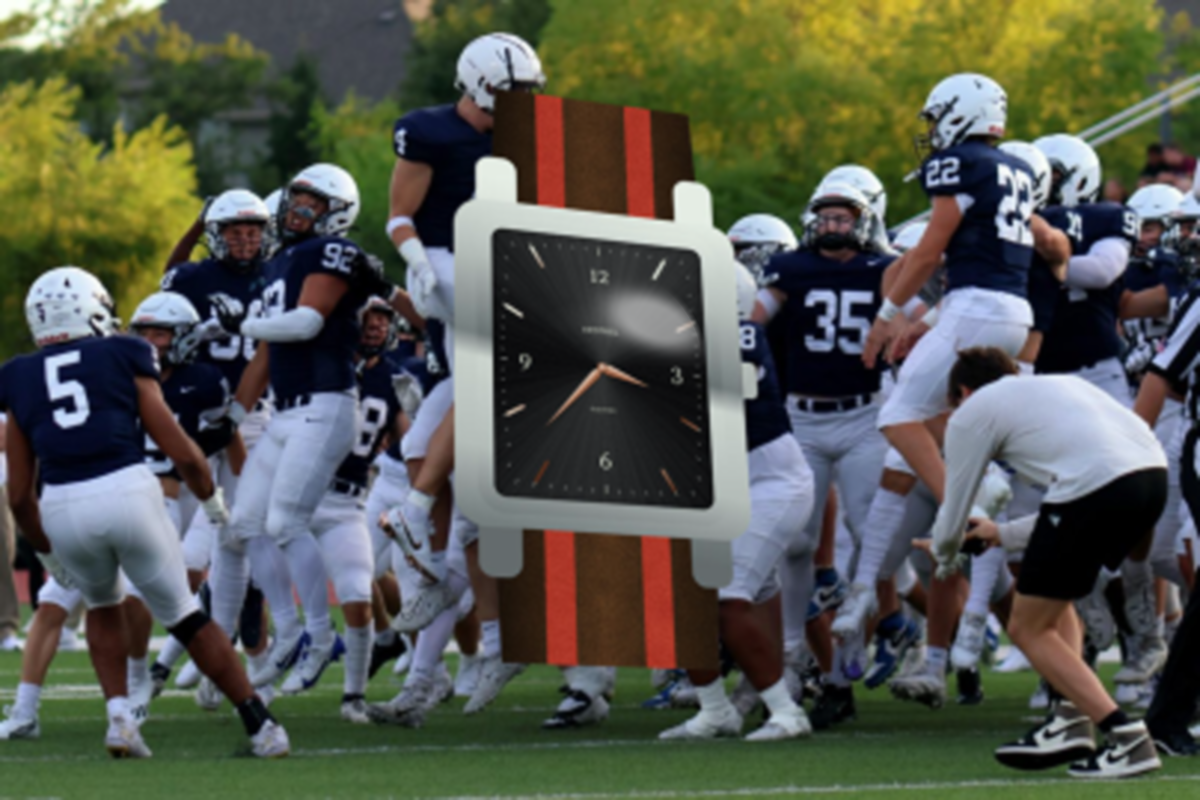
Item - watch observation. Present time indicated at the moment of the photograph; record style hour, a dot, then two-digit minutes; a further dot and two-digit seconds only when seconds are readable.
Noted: 3.37
